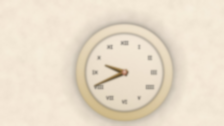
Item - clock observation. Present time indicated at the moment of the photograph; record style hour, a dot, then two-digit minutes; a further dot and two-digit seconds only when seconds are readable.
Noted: 9.41
